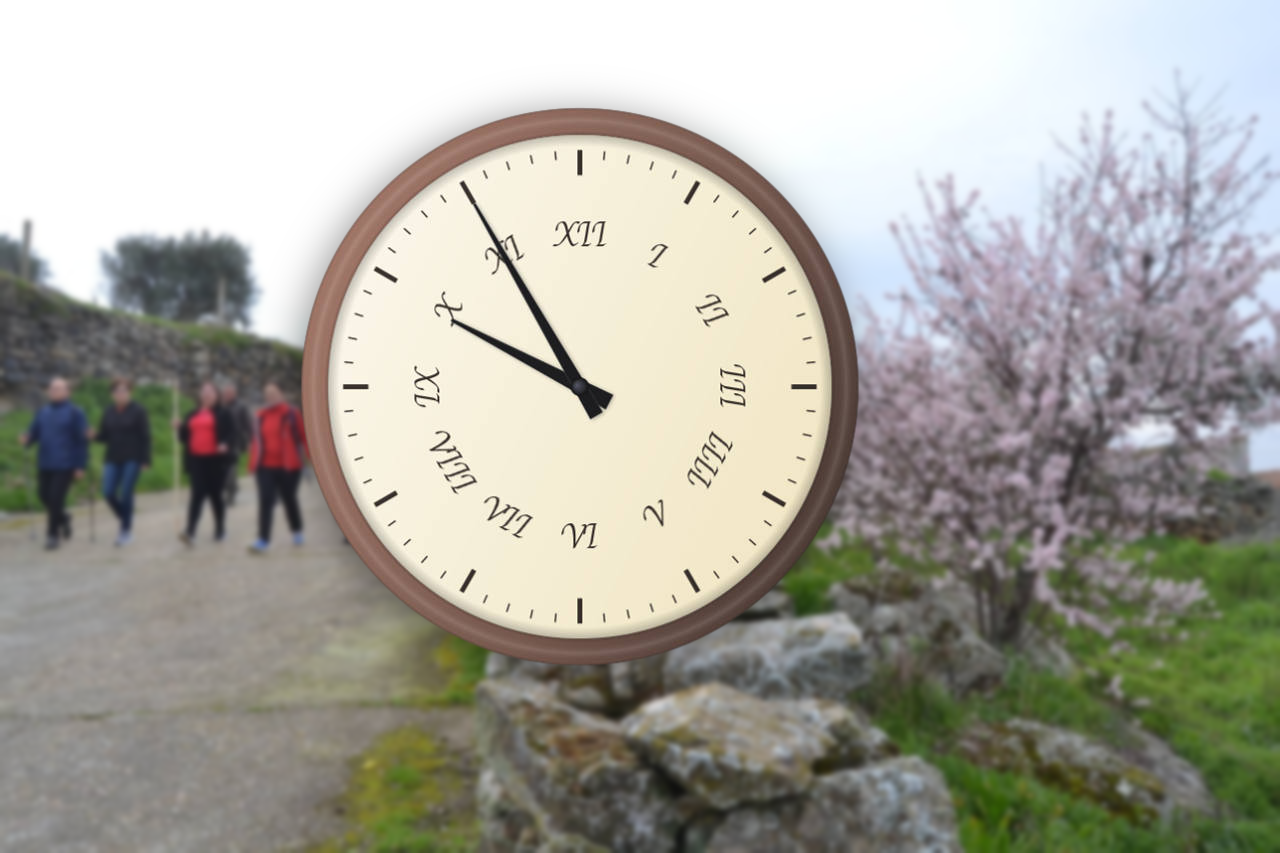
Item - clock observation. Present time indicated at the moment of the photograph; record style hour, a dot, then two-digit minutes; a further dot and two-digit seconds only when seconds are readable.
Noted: 9.55
